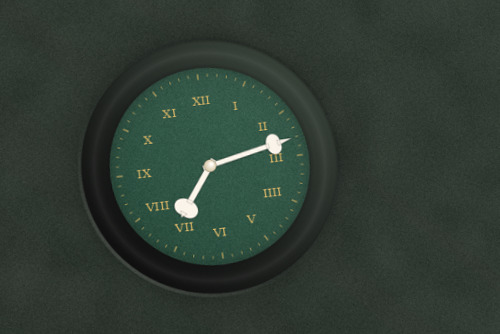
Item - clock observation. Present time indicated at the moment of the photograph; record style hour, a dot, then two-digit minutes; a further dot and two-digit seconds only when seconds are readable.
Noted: 7.13
